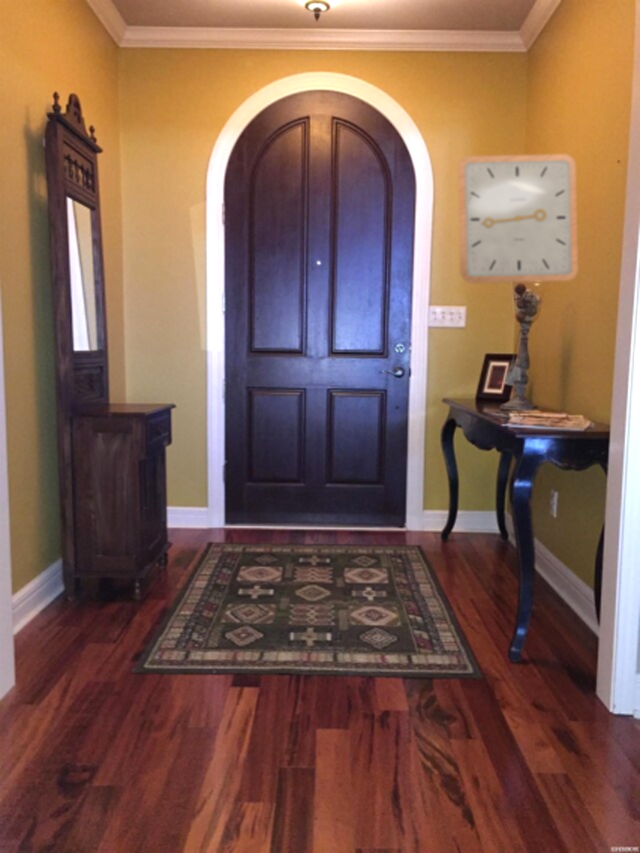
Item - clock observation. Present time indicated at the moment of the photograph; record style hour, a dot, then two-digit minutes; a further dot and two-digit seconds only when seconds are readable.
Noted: 2.44
